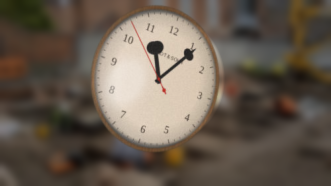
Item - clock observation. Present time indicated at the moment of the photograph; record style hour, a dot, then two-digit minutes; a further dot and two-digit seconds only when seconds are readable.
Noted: 11.05.52
